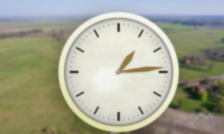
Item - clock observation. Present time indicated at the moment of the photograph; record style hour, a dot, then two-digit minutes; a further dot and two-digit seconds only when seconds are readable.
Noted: 1.14
